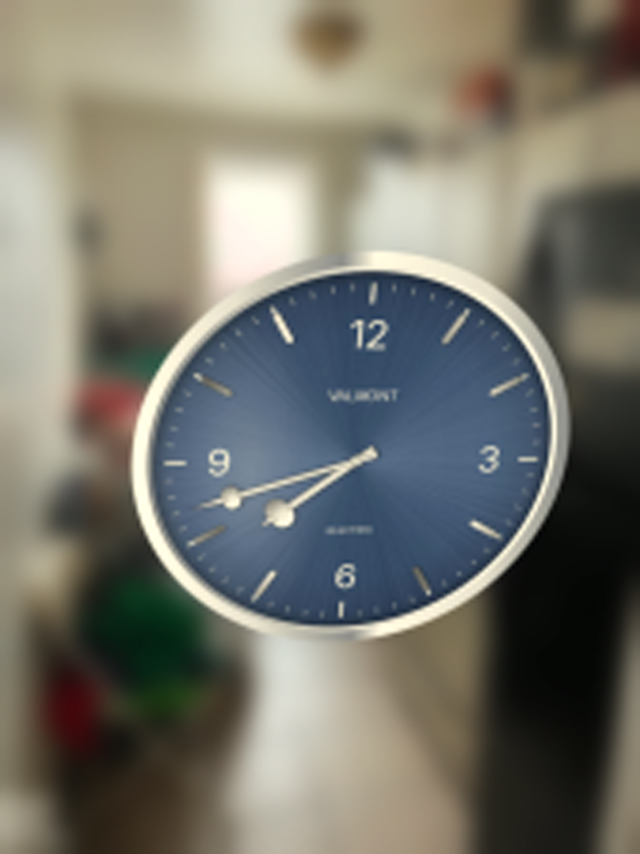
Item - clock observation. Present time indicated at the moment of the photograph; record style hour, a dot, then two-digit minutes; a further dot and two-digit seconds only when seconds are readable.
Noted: 7.42
